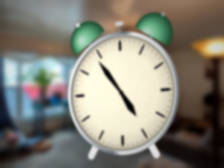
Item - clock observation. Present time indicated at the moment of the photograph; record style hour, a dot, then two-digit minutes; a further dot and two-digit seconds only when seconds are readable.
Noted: 4.54
